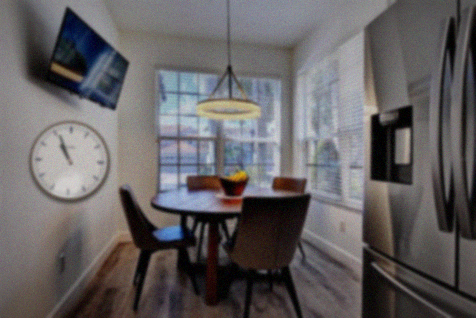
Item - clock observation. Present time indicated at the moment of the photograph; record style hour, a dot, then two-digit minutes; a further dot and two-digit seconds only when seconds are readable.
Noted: 10.56
